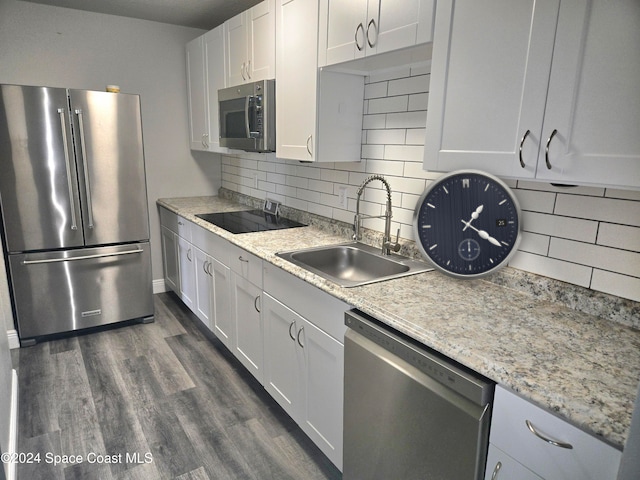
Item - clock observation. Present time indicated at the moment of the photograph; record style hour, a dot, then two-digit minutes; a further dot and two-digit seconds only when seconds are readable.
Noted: 1.21
